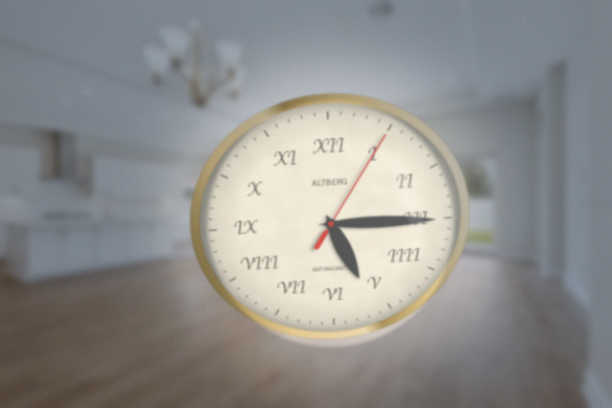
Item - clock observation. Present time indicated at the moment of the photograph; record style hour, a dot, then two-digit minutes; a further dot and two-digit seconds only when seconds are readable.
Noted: 5.15.05
